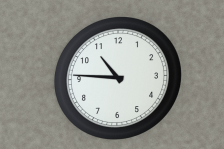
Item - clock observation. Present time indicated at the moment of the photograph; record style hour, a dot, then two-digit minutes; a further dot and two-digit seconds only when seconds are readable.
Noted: 10.46
